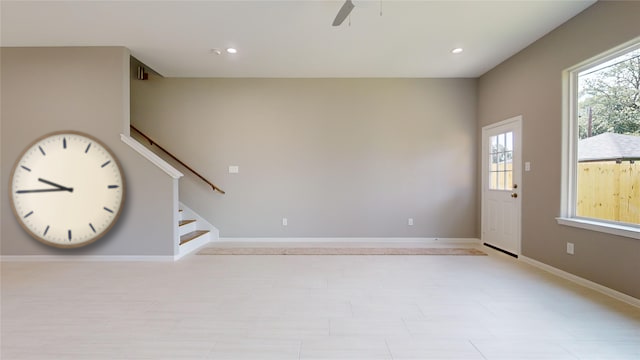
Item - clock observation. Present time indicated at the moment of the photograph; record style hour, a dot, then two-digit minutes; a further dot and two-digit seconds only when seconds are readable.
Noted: 9.45
